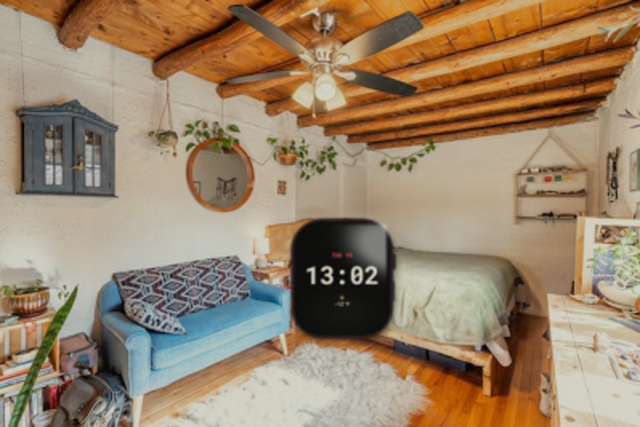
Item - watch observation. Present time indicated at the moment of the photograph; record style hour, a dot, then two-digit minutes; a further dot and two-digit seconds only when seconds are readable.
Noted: 13.02
